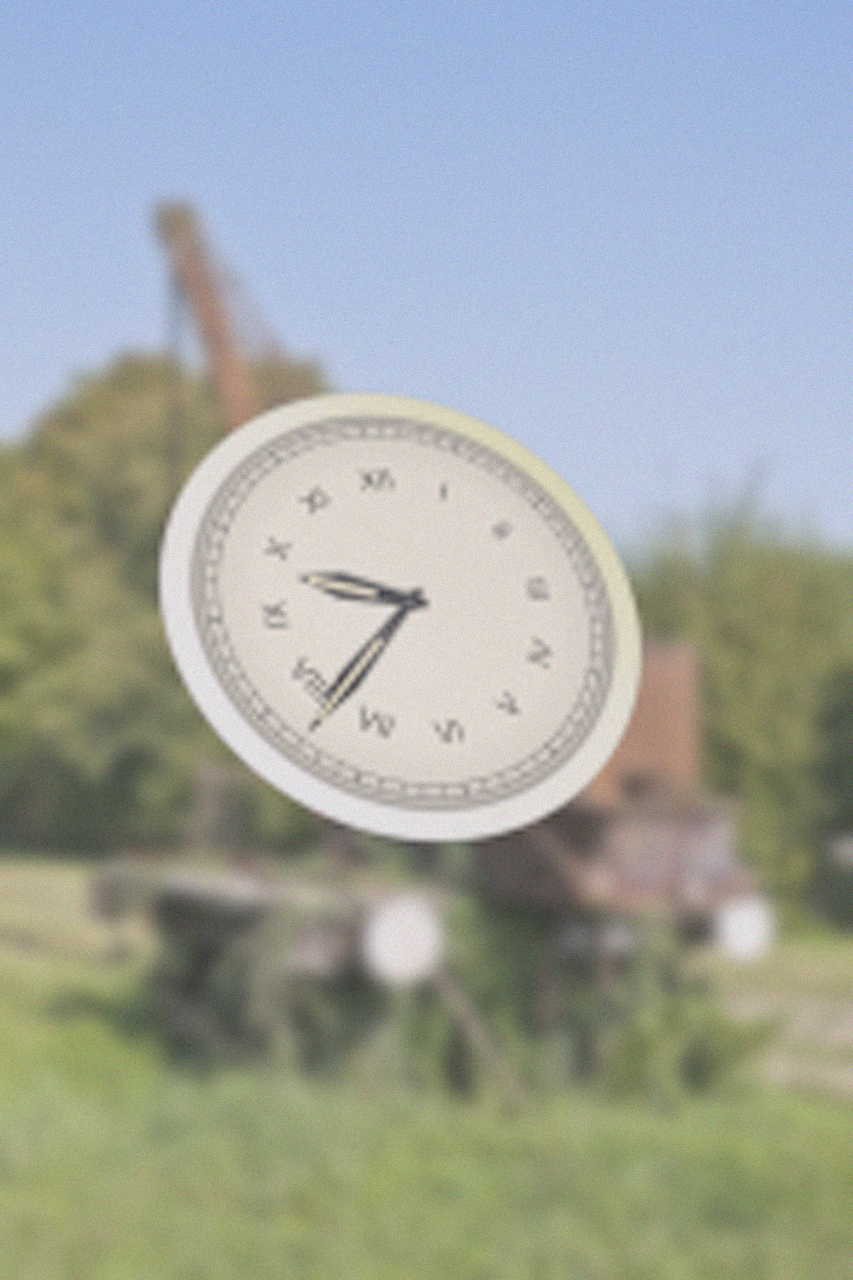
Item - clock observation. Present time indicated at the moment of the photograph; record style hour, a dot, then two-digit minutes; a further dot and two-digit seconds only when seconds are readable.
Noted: 9.38
